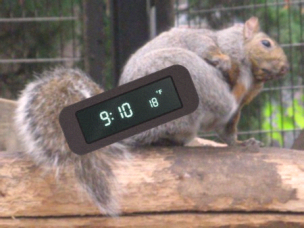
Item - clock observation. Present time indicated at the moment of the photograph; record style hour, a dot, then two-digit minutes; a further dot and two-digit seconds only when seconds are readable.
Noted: 9.10
